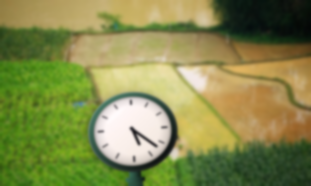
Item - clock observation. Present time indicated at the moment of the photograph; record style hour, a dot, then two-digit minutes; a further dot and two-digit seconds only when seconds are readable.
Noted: 5.22
